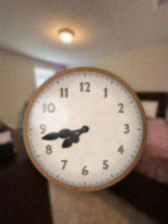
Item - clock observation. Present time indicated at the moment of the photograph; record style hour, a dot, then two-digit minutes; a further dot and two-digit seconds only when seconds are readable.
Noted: 7.43
